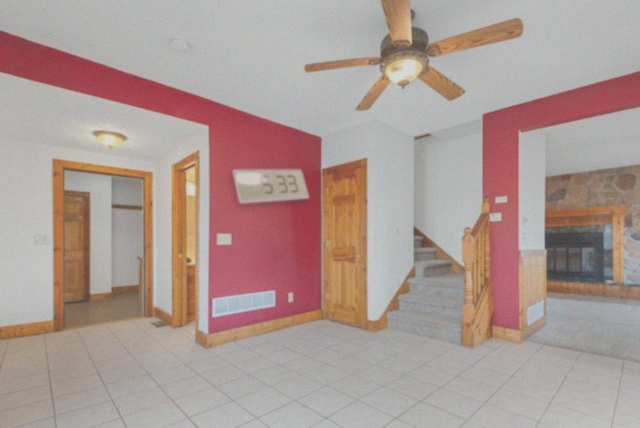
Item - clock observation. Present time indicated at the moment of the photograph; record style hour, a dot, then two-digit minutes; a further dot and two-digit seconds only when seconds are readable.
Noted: 5.33
